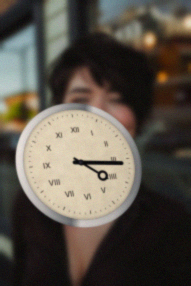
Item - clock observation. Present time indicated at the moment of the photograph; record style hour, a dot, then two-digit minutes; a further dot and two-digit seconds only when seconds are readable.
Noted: 4.16
